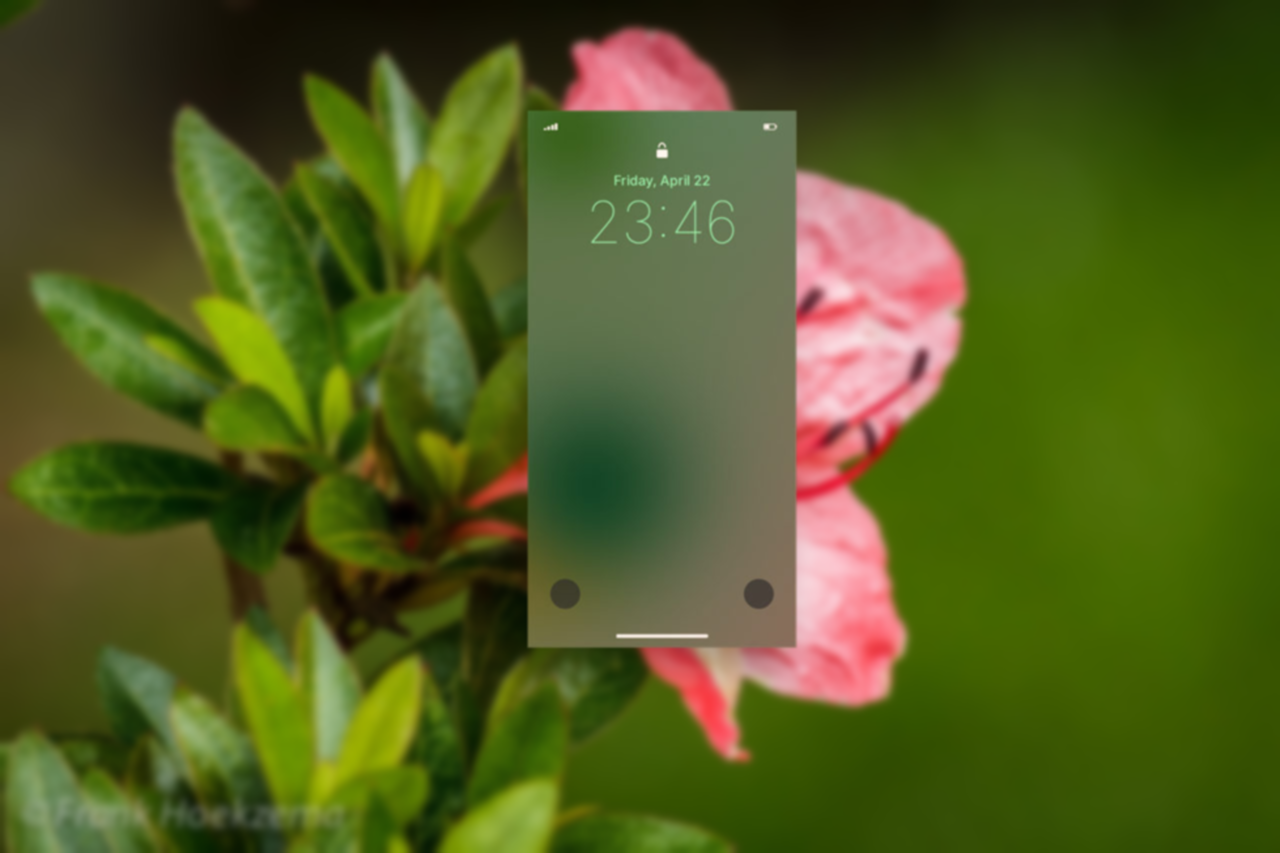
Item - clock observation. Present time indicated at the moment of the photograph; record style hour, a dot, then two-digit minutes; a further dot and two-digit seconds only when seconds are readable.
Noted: 23.46
